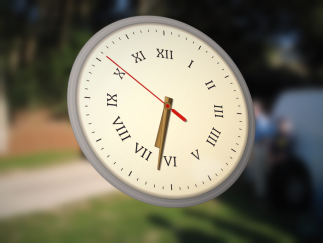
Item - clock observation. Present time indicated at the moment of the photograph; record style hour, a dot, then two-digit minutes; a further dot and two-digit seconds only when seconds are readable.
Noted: 6.31.51
